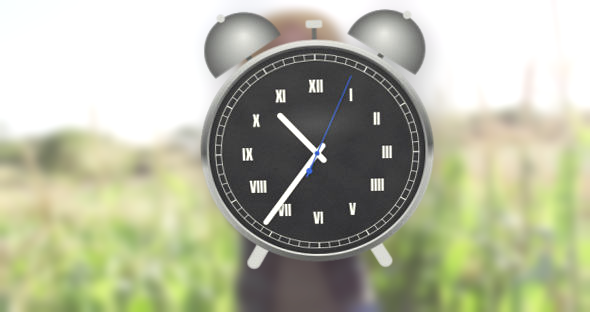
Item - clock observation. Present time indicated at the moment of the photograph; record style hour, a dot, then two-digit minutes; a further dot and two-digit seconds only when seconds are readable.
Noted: 10.36.04
